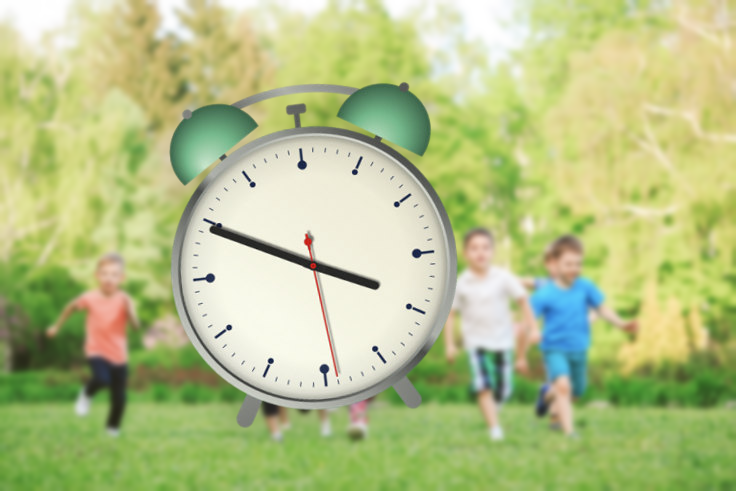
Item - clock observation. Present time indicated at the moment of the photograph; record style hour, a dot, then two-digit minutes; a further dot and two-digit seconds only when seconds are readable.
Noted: 3.49.29
